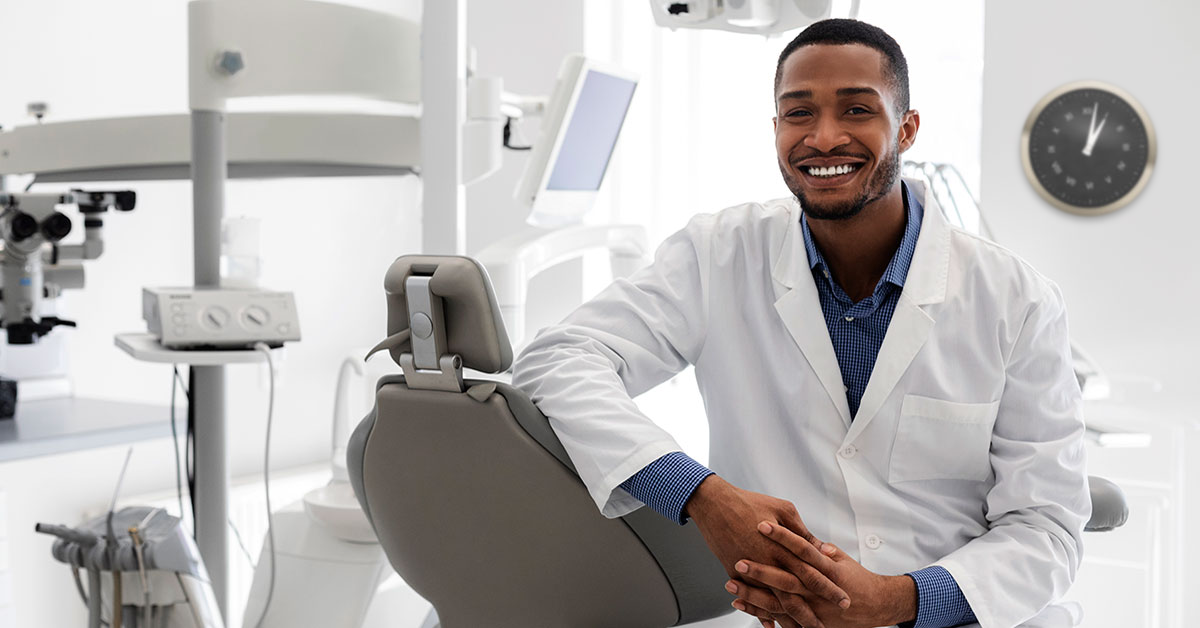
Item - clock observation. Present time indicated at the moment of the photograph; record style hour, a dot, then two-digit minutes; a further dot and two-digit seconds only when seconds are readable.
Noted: 1.02
